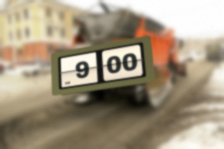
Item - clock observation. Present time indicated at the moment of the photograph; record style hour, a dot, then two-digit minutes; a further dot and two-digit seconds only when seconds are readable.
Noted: 9.00
